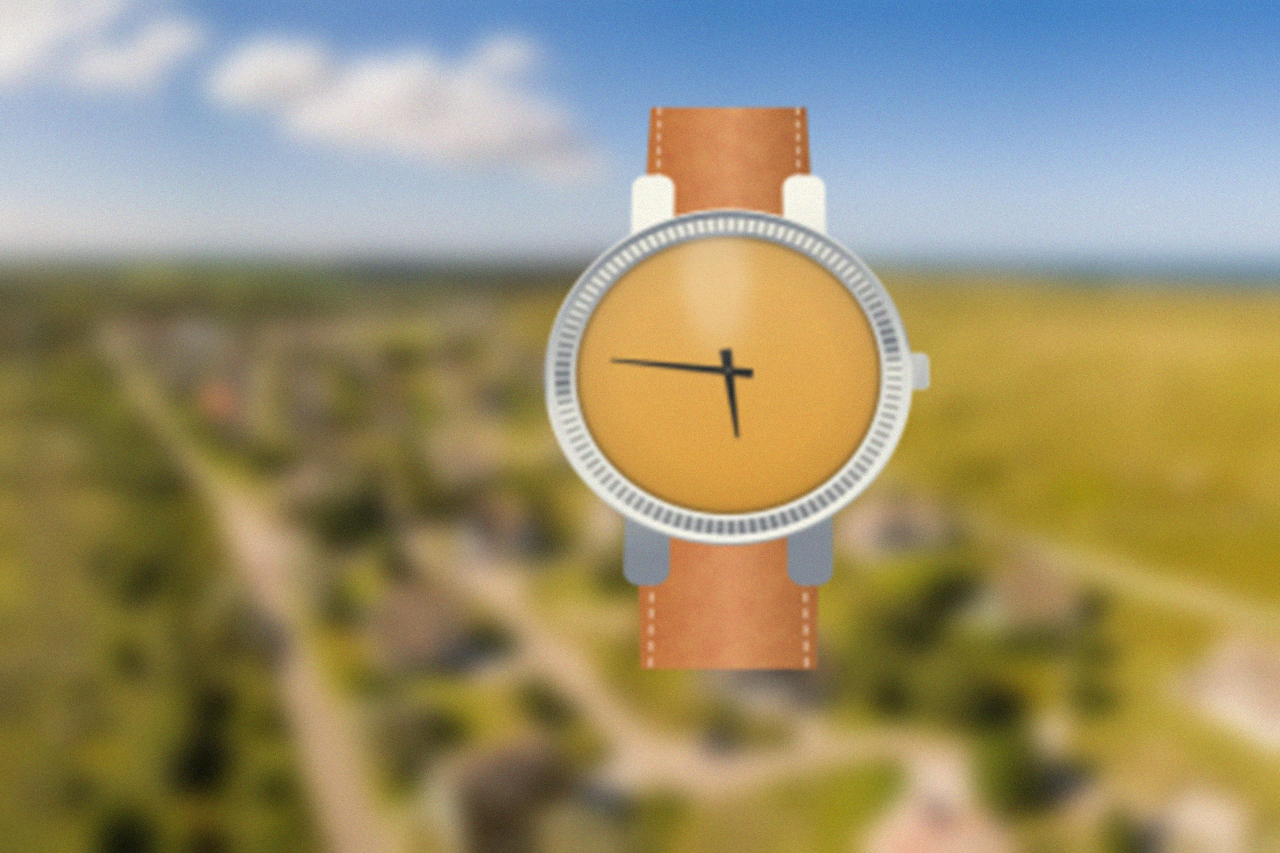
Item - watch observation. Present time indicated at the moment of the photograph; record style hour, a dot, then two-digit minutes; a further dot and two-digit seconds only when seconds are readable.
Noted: 5.46
